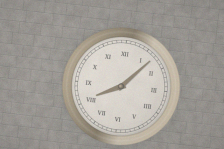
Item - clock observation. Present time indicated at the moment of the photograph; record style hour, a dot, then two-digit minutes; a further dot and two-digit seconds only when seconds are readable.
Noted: 8.07
